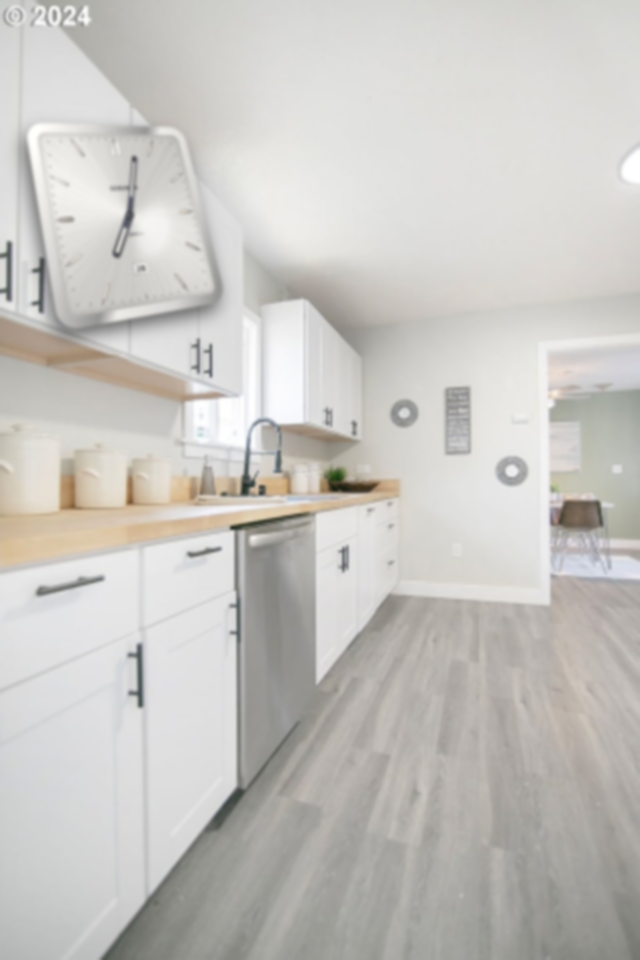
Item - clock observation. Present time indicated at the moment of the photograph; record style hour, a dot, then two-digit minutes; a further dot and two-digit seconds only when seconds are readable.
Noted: 7.03
